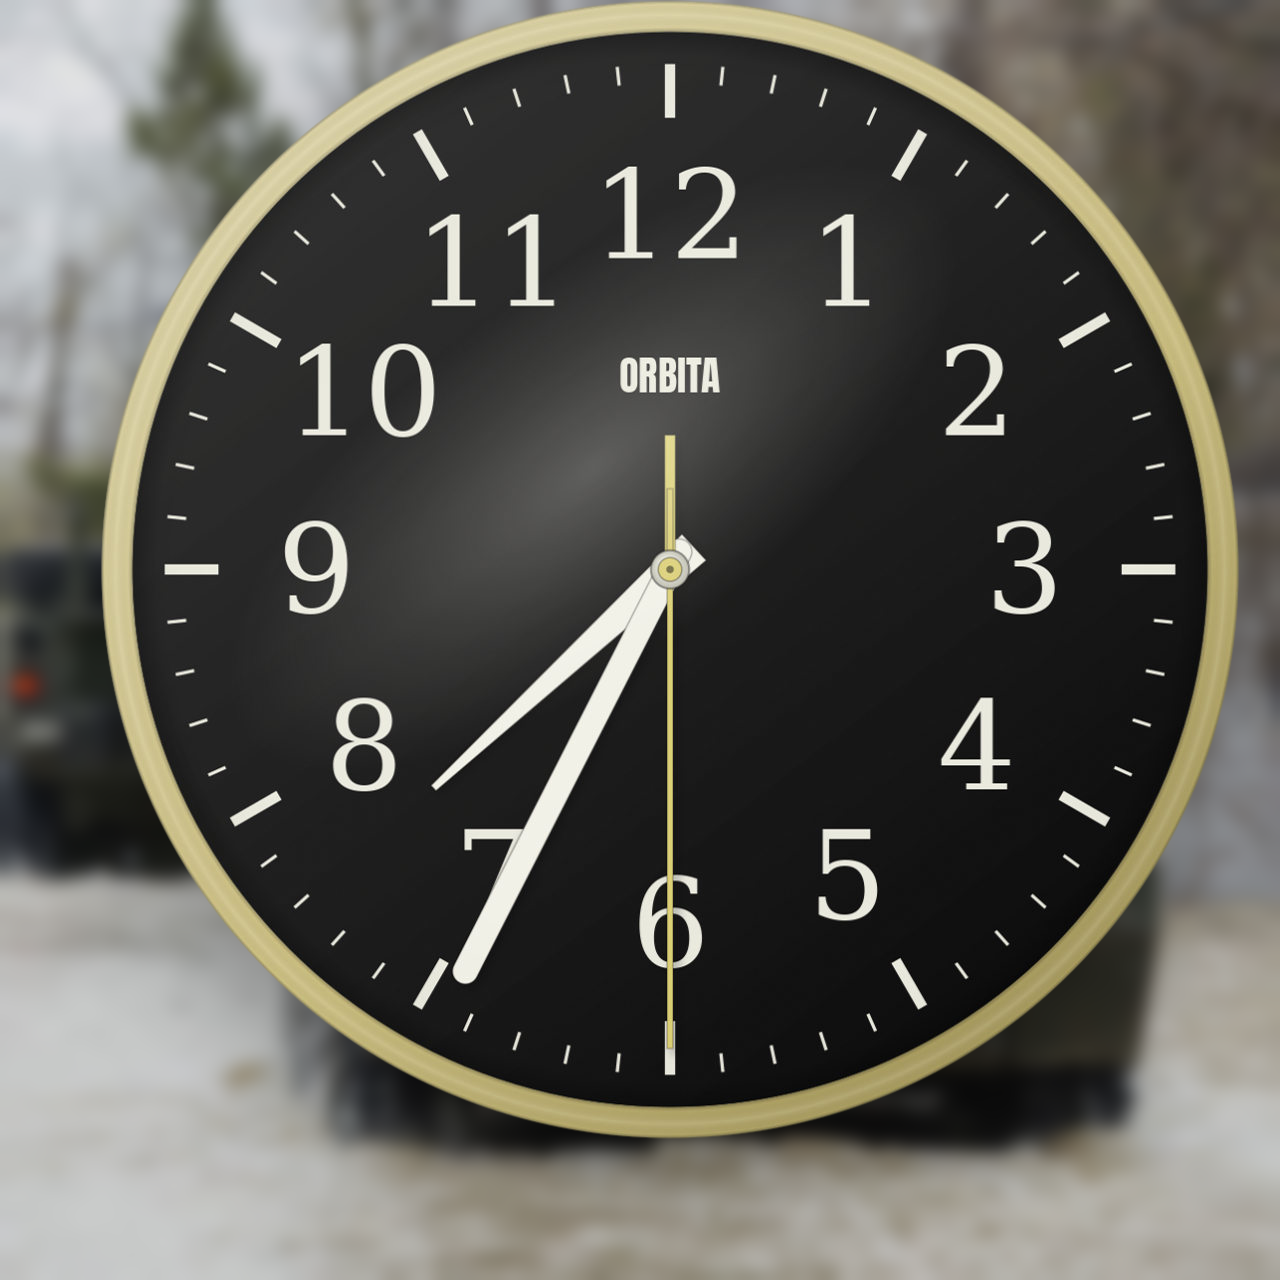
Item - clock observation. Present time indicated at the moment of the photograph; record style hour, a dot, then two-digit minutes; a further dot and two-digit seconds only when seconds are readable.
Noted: 7.34.30
